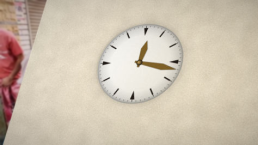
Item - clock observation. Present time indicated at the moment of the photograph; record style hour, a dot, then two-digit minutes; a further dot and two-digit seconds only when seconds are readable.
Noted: 12.17
